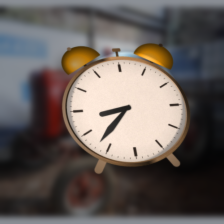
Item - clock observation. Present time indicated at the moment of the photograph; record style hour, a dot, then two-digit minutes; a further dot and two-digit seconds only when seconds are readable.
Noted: 8.37
